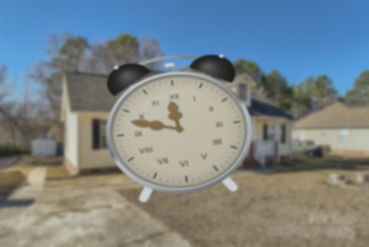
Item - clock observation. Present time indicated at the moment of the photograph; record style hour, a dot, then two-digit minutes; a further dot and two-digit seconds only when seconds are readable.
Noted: 11.48
